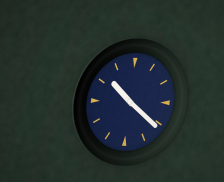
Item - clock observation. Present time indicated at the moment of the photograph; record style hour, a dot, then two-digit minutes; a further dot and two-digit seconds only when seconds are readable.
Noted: 10.21
